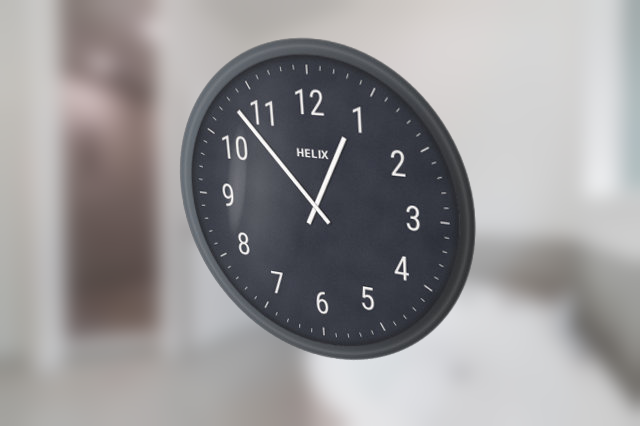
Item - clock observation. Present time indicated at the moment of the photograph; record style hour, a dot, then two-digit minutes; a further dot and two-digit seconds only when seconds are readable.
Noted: 12.53
